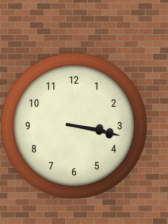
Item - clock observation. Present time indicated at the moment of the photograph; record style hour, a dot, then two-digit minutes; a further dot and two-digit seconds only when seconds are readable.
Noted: 3.17
